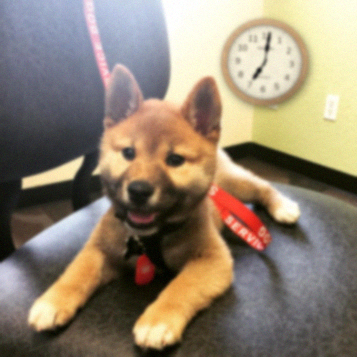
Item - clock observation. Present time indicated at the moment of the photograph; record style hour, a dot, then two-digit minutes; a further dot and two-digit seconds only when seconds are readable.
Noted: 7.01
